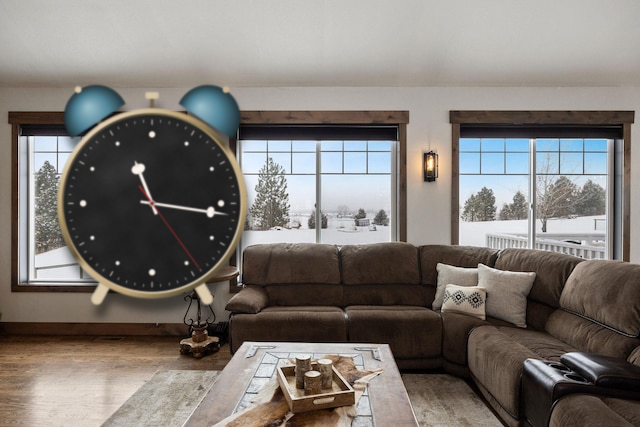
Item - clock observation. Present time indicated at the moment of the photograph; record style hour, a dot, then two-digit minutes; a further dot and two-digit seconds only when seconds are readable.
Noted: 11.16.24
